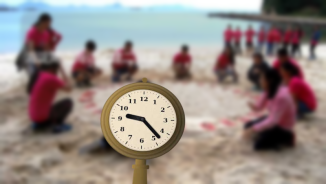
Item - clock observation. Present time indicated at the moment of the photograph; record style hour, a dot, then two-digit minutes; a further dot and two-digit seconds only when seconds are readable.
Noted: 9.23
